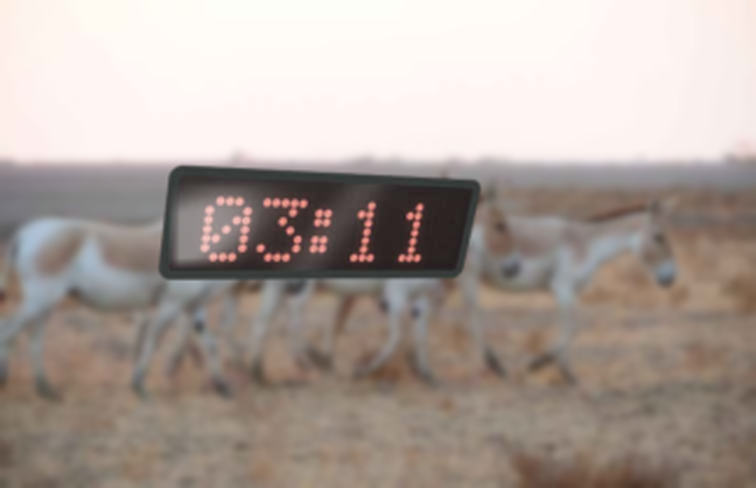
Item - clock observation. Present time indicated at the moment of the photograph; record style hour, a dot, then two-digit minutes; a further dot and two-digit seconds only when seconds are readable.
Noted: 3.11
